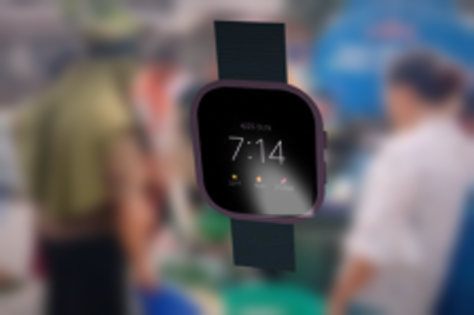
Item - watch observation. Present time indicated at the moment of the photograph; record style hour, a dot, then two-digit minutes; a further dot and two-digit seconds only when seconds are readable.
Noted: 7.14
